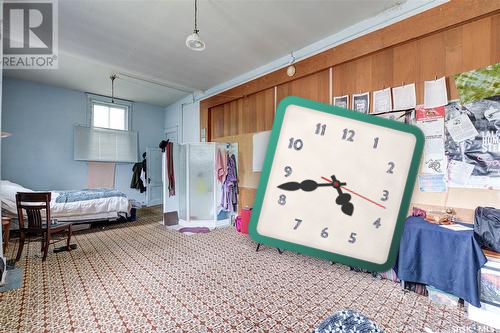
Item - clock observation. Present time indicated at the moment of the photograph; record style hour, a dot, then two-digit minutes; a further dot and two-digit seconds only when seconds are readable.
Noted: 4.42.17
